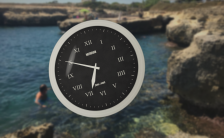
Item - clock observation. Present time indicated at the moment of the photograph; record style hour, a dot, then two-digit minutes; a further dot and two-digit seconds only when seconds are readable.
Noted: 6.50
